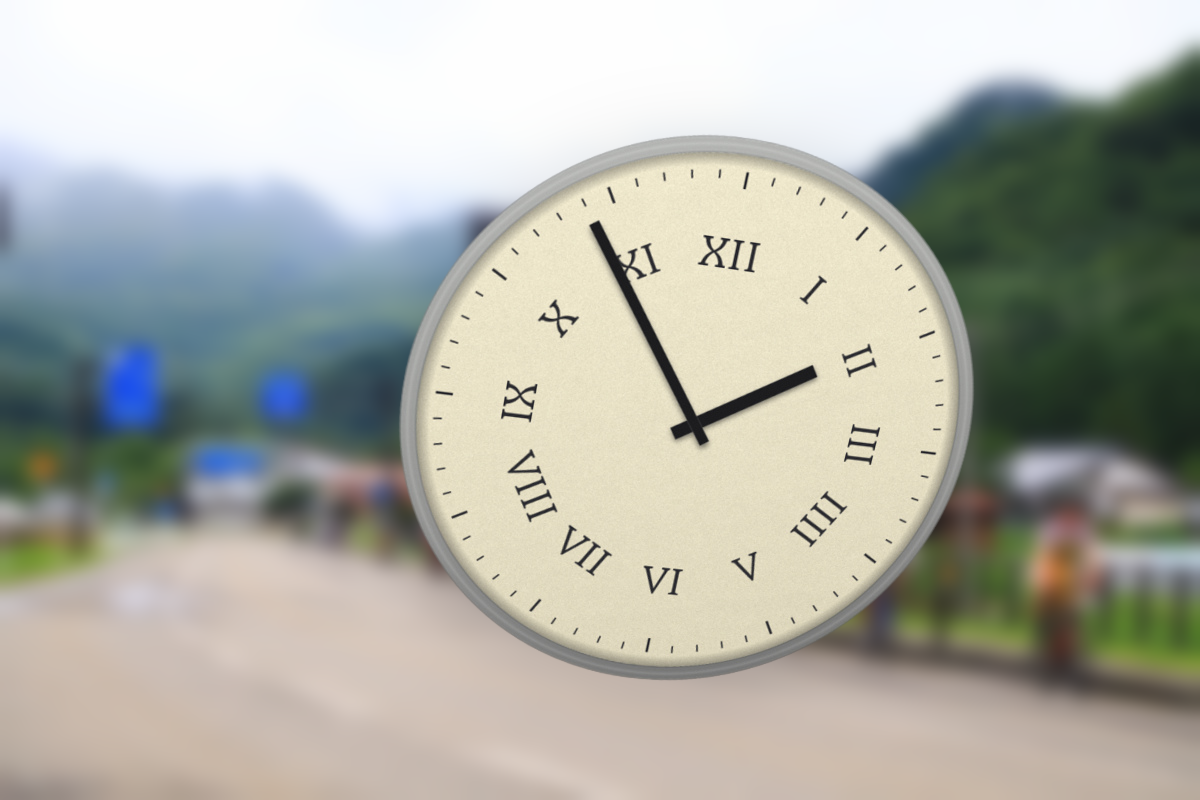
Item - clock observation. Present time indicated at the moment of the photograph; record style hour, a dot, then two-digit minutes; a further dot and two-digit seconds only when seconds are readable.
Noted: 1.54
